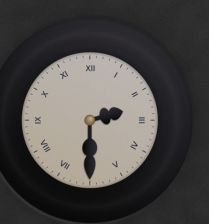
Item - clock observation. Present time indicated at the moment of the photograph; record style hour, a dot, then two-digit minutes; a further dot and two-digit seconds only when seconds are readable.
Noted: 2.30
